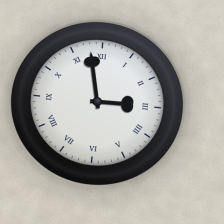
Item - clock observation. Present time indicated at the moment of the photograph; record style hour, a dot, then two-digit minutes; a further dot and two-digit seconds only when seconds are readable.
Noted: 2.58
